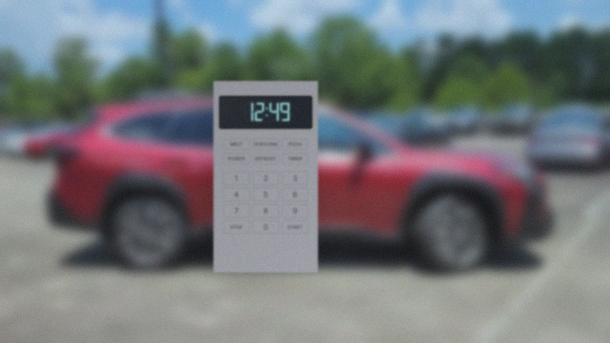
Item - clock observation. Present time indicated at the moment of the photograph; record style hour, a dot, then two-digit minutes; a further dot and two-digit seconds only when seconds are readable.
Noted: 12.49
